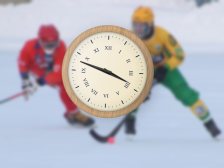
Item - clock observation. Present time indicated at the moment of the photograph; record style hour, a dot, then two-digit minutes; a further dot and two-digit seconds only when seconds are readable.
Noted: 3.48
